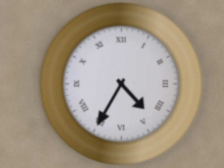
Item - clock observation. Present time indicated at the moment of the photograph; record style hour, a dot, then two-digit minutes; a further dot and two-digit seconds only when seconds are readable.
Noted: 4.35
